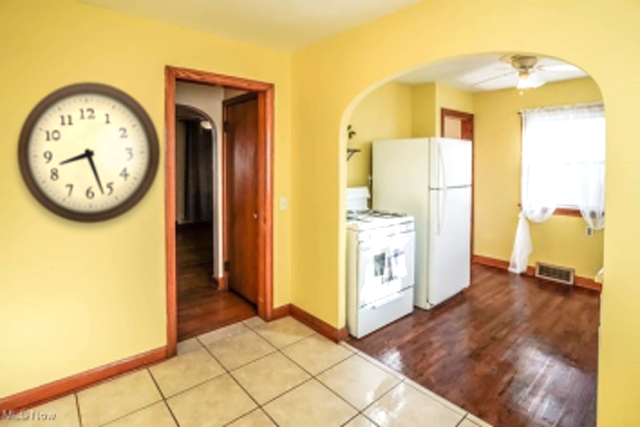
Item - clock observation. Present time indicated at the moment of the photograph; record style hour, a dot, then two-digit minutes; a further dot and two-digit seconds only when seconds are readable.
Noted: 8.27
